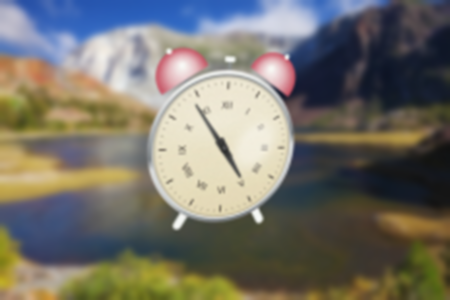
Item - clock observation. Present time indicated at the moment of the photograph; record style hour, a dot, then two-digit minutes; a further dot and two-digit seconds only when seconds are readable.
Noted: 4.54
